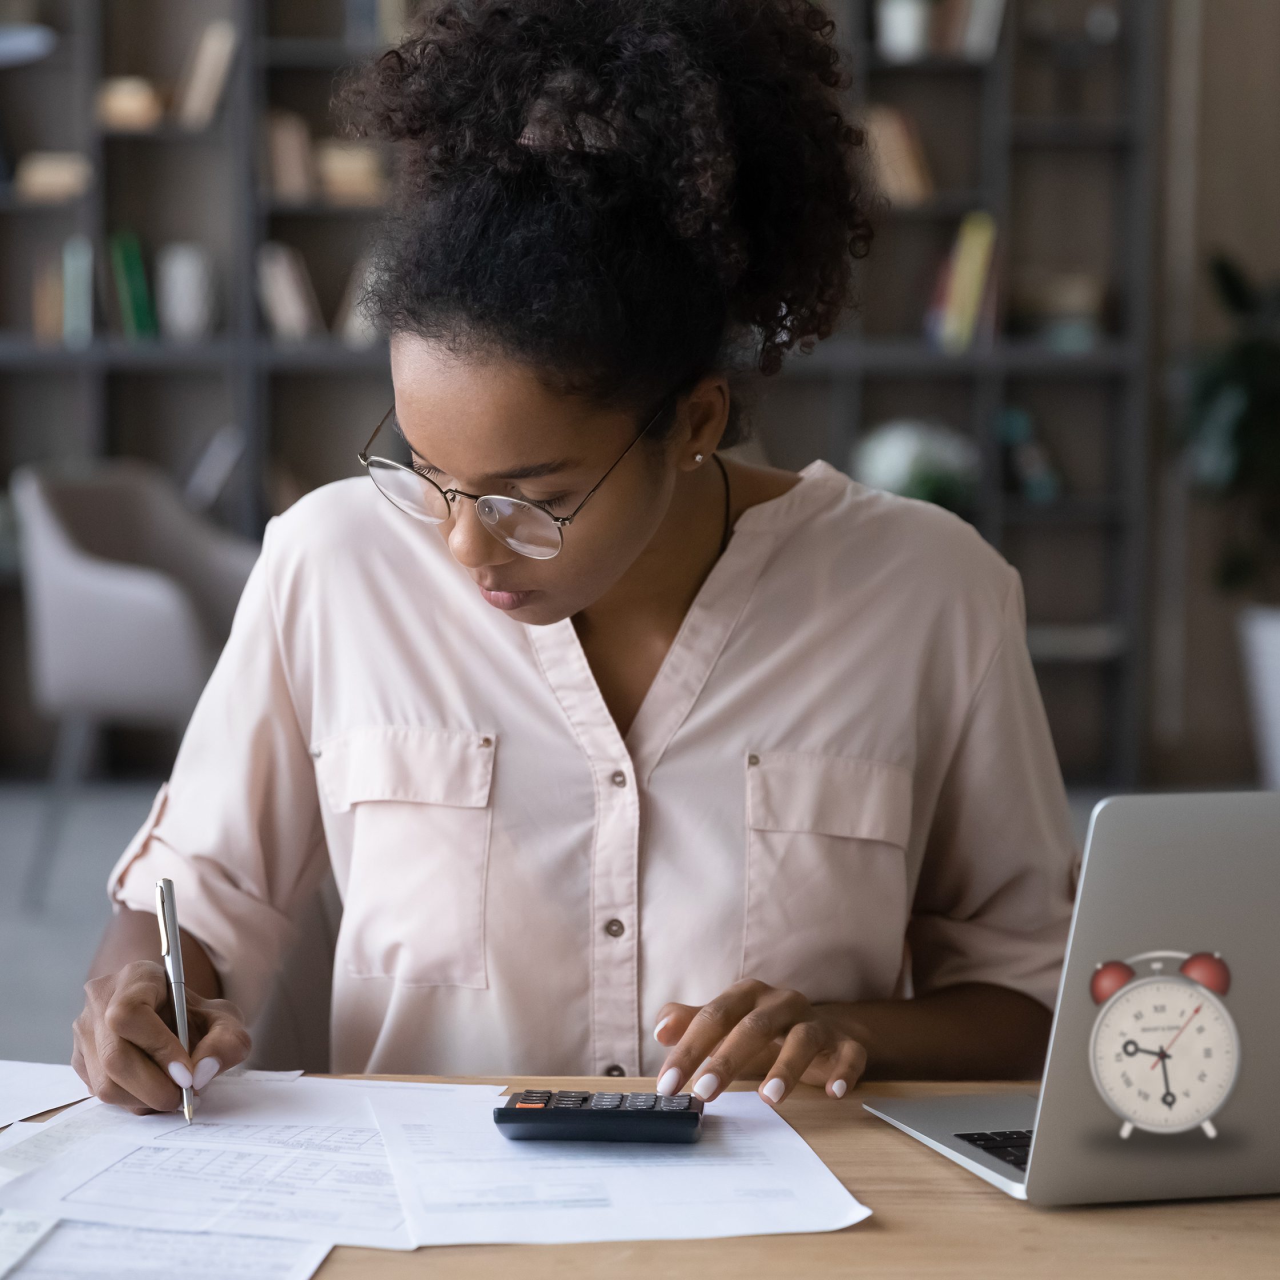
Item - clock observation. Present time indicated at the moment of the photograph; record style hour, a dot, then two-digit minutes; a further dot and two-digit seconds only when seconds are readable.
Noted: 9.29.07
